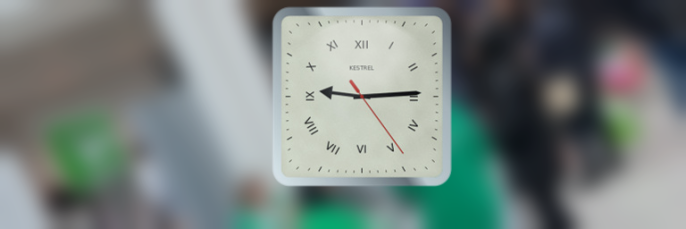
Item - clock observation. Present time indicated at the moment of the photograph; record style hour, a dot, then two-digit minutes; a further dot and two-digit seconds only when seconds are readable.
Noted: 9.14.24
